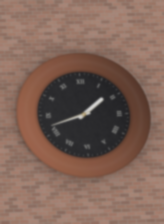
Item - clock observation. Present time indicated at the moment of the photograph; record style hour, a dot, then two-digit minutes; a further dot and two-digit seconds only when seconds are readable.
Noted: 1.42
